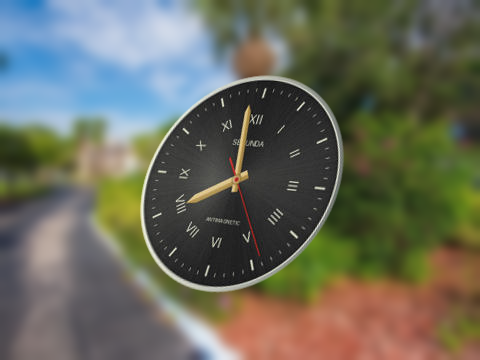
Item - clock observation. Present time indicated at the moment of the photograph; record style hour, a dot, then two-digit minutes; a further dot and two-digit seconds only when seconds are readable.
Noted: 7.58.24
